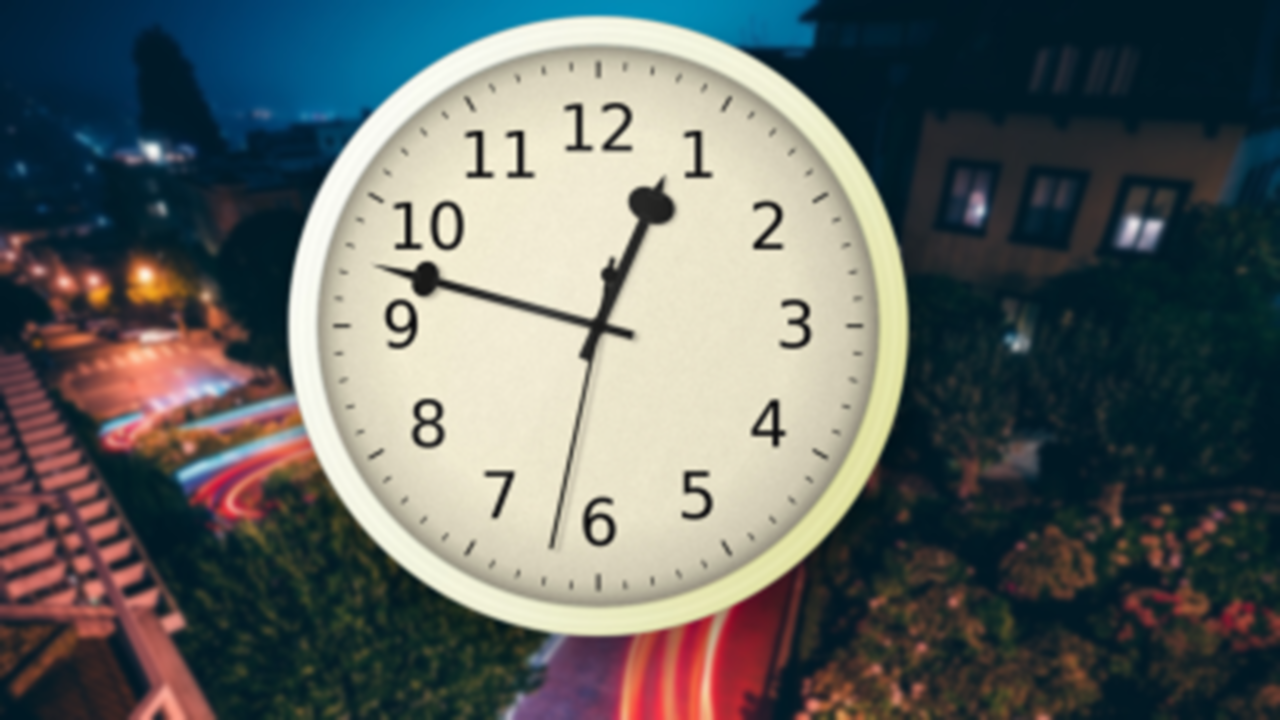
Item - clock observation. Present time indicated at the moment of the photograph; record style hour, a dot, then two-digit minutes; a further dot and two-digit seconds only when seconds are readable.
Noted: 12.47.32
